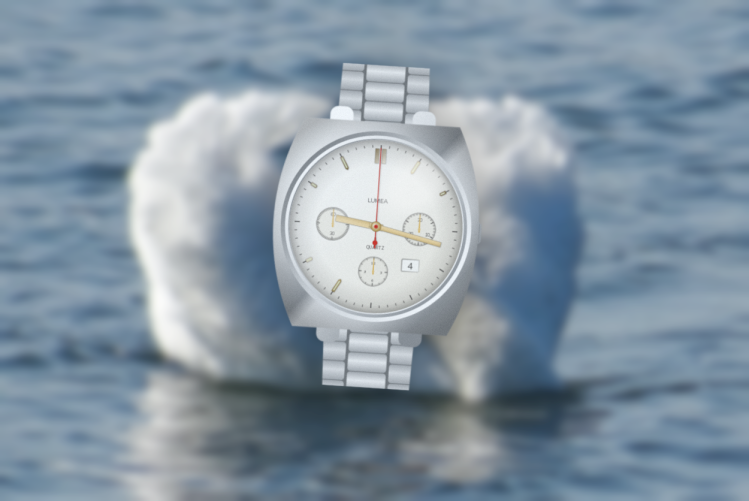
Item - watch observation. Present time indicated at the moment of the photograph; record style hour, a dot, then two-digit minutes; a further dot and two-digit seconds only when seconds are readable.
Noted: 9.17
